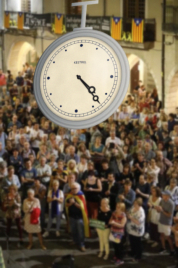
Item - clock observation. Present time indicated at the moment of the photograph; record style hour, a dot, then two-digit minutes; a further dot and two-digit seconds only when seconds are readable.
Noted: 4.23
